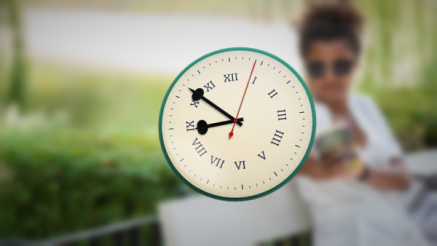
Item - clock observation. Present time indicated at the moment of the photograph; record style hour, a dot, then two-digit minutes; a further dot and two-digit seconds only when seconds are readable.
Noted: 8.52.04
